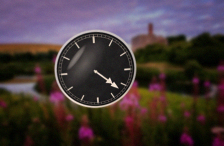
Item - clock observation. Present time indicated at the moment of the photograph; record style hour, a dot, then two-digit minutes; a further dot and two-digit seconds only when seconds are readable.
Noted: 4.22
